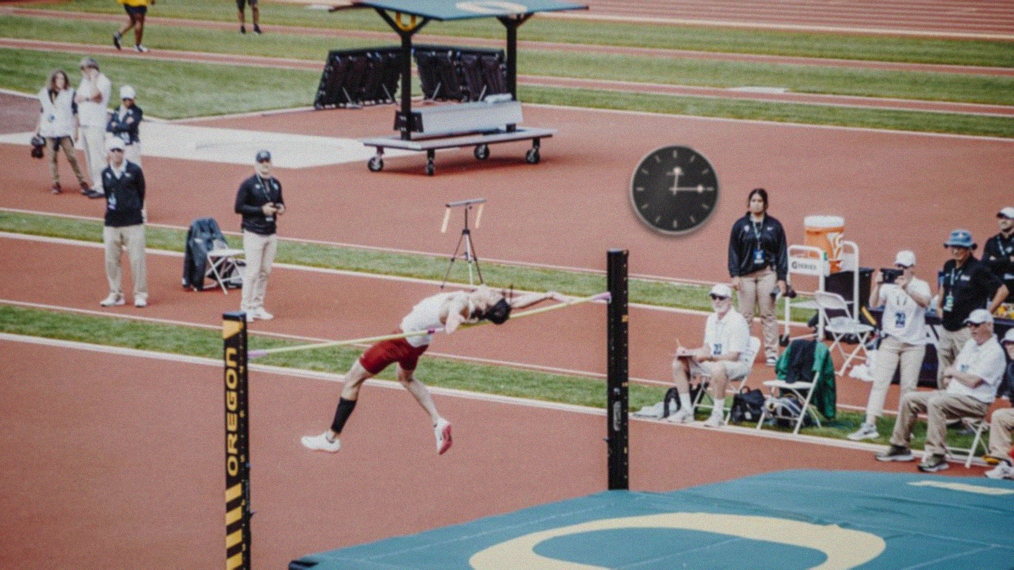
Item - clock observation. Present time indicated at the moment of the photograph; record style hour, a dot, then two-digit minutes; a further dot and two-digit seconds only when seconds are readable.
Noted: 12.15
